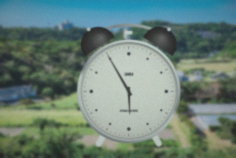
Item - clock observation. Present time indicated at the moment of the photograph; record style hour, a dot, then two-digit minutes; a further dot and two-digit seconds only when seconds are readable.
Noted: 5.55
